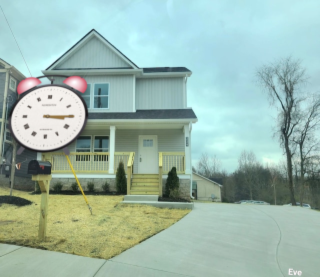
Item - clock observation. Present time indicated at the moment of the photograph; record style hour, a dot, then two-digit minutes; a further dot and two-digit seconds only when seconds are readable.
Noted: 3.15
